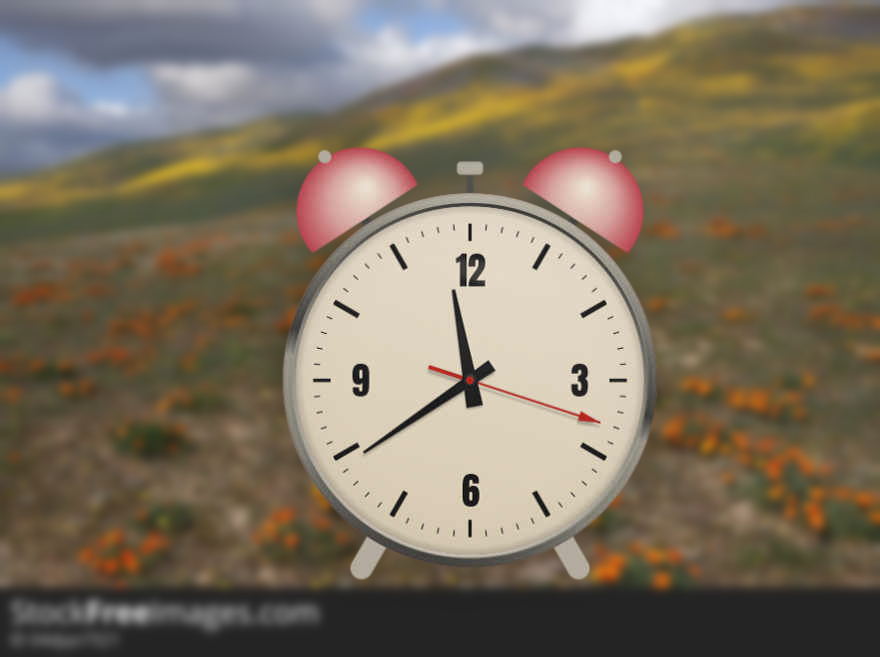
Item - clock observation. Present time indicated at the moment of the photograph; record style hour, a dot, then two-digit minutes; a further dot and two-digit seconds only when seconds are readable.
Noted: 11.39.18
